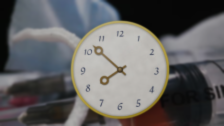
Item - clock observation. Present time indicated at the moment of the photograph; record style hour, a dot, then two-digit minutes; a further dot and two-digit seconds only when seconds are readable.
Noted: 7.52
